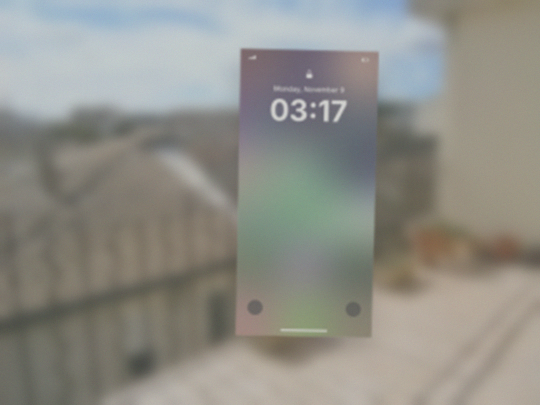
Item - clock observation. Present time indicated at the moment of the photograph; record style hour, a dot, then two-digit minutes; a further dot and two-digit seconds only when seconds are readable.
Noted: 3.17
